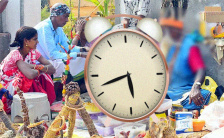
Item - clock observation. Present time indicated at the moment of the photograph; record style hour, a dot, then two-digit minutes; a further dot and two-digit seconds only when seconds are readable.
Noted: 5.42
